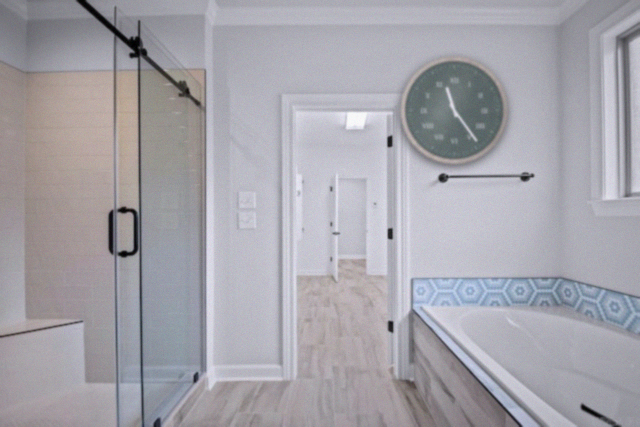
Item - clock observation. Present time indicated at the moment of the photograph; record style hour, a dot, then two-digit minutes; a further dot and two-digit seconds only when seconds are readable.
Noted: 11.24
